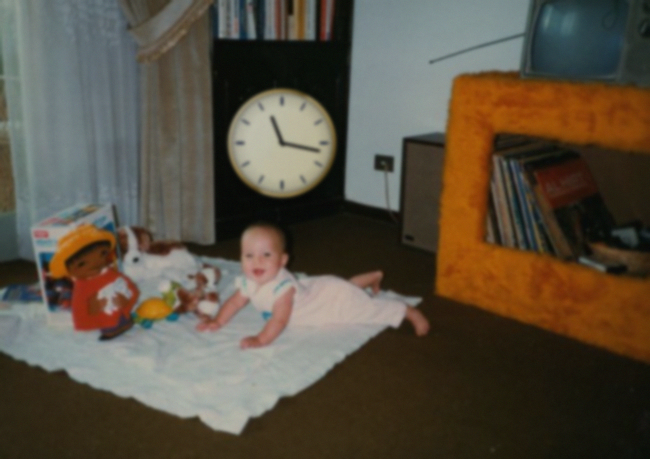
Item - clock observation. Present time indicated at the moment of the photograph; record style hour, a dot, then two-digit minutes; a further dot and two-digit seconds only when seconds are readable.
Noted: 11.17
